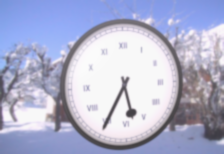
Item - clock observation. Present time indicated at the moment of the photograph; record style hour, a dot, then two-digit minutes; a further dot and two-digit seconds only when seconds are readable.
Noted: 5.35
